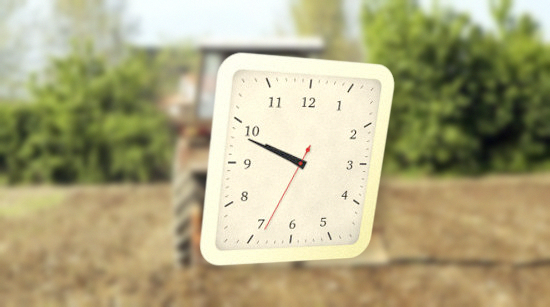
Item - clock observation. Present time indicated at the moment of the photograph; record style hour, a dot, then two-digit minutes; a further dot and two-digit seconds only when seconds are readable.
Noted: 9.48.34
